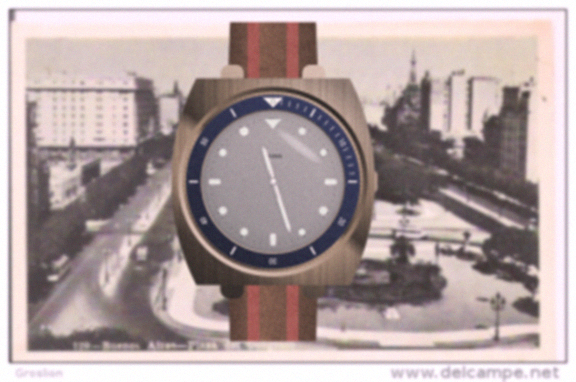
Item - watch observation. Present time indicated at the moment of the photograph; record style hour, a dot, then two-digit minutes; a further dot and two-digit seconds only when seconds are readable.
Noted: 11.27
